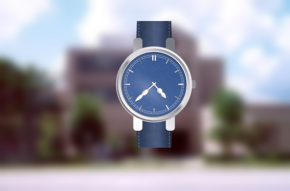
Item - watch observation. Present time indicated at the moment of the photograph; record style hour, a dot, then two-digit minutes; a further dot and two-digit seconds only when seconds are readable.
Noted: 4.38
